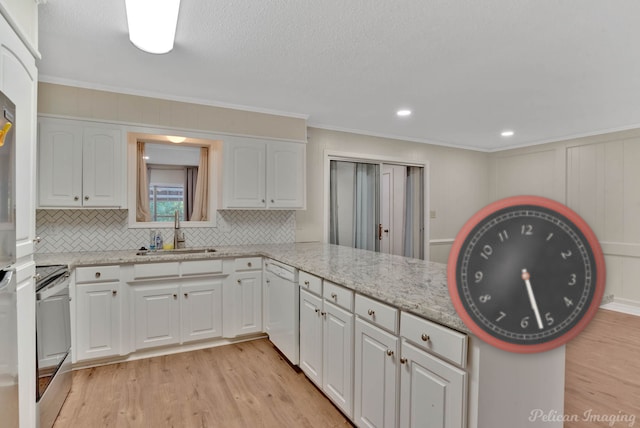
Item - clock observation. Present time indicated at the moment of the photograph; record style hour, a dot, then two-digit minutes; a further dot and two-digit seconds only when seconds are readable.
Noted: 5.27
